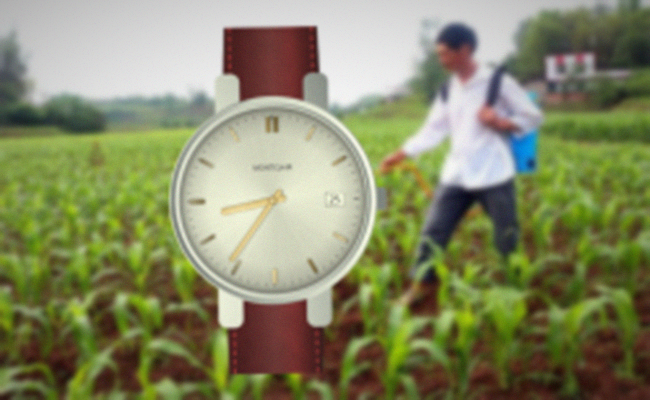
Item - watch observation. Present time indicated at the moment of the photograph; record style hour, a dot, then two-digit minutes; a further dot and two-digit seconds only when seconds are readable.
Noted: 8.36
